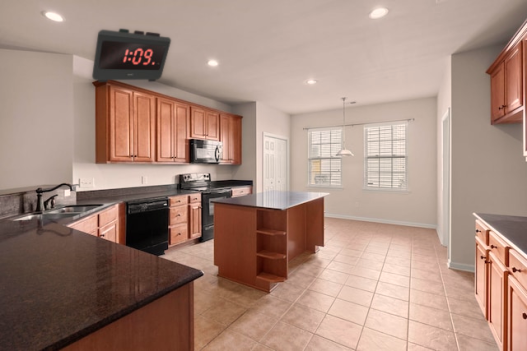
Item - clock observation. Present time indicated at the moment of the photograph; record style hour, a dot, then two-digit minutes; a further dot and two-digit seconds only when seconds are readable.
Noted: 1.09
